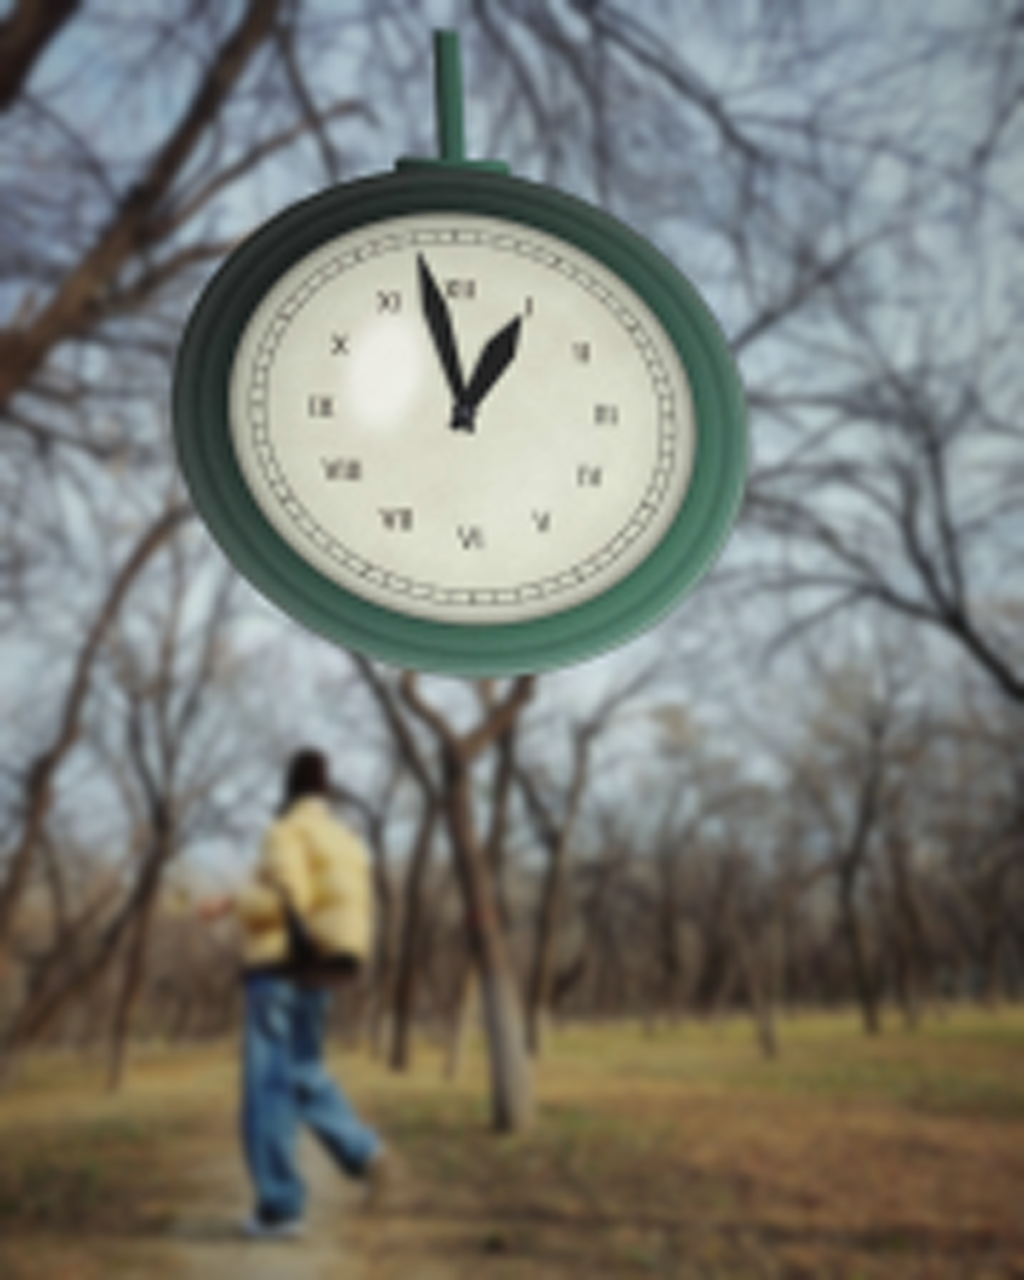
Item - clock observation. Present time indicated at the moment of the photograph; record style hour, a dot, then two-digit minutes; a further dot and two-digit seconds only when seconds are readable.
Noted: 12.58
